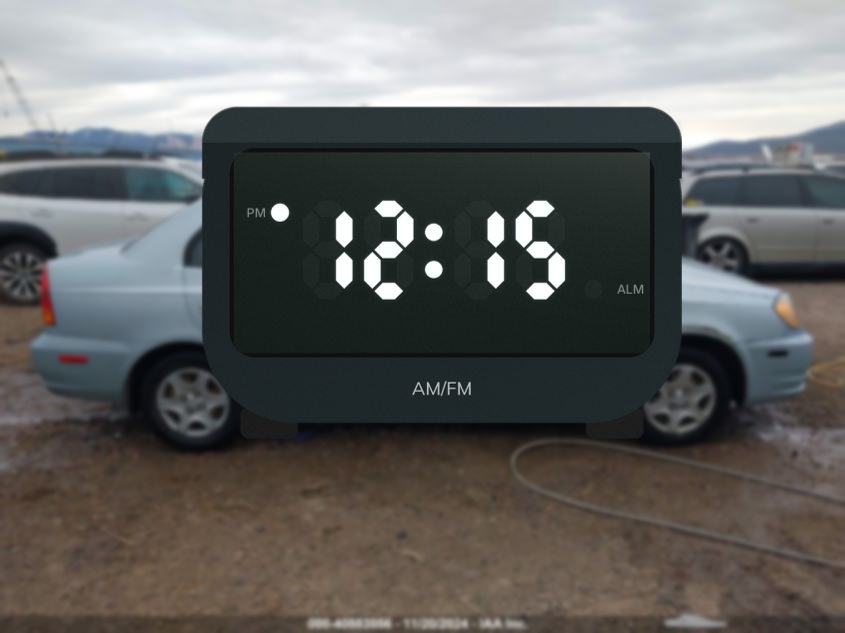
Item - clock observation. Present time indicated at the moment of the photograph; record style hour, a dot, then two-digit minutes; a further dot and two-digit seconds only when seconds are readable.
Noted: 12.15
